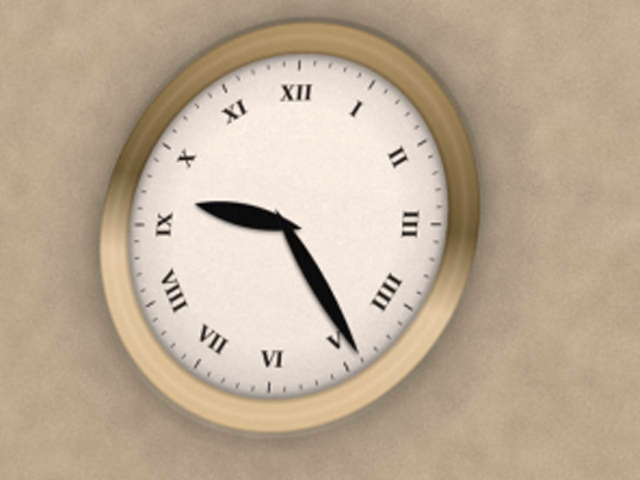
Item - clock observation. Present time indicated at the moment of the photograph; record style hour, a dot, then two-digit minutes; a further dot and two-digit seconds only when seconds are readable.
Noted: 9.24
